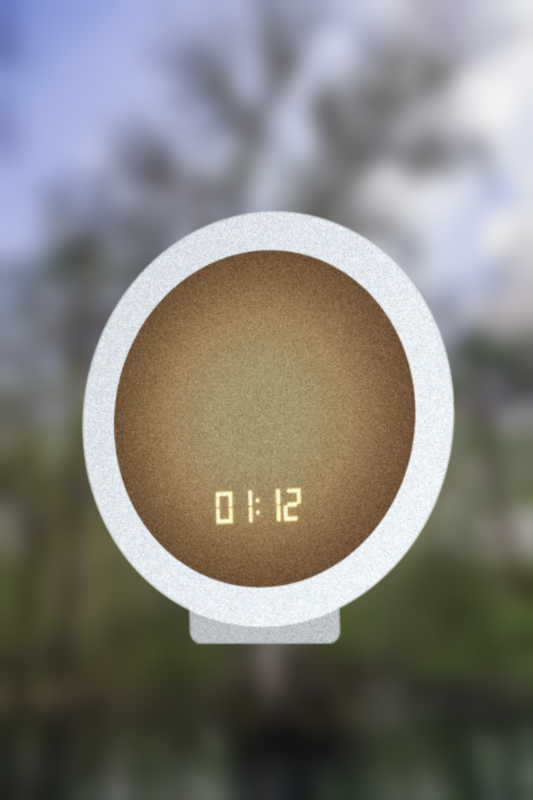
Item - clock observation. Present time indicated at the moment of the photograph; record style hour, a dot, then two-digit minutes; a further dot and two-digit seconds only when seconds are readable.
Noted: 1.12
